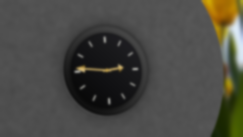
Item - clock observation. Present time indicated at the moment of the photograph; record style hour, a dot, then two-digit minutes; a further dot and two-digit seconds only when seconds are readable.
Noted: 2.46
